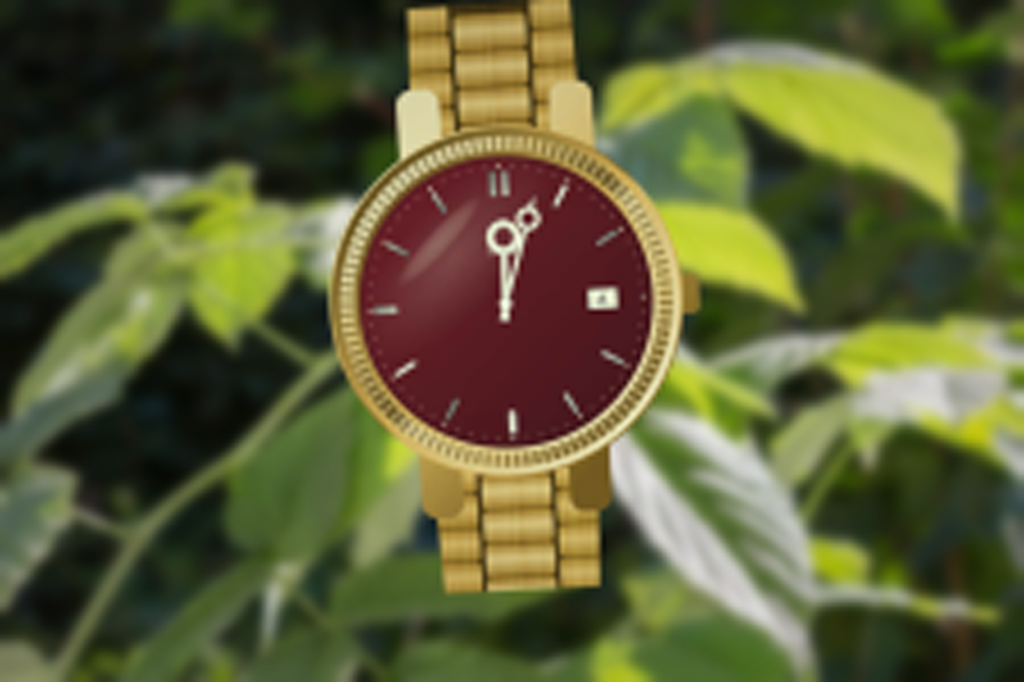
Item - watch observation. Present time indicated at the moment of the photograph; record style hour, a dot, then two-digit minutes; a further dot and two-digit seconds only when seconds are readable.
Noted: 12.03
